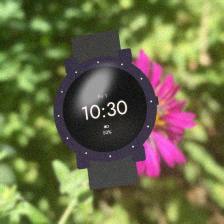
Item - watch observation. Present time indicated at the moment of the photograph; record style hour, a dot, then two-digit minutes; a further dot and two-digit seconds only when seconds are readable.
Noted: 10.30
